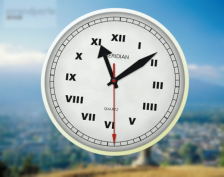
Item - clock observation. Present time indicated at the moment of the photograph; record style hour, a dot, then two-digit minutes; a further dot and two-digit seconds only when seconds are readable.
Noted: 11.08.29
